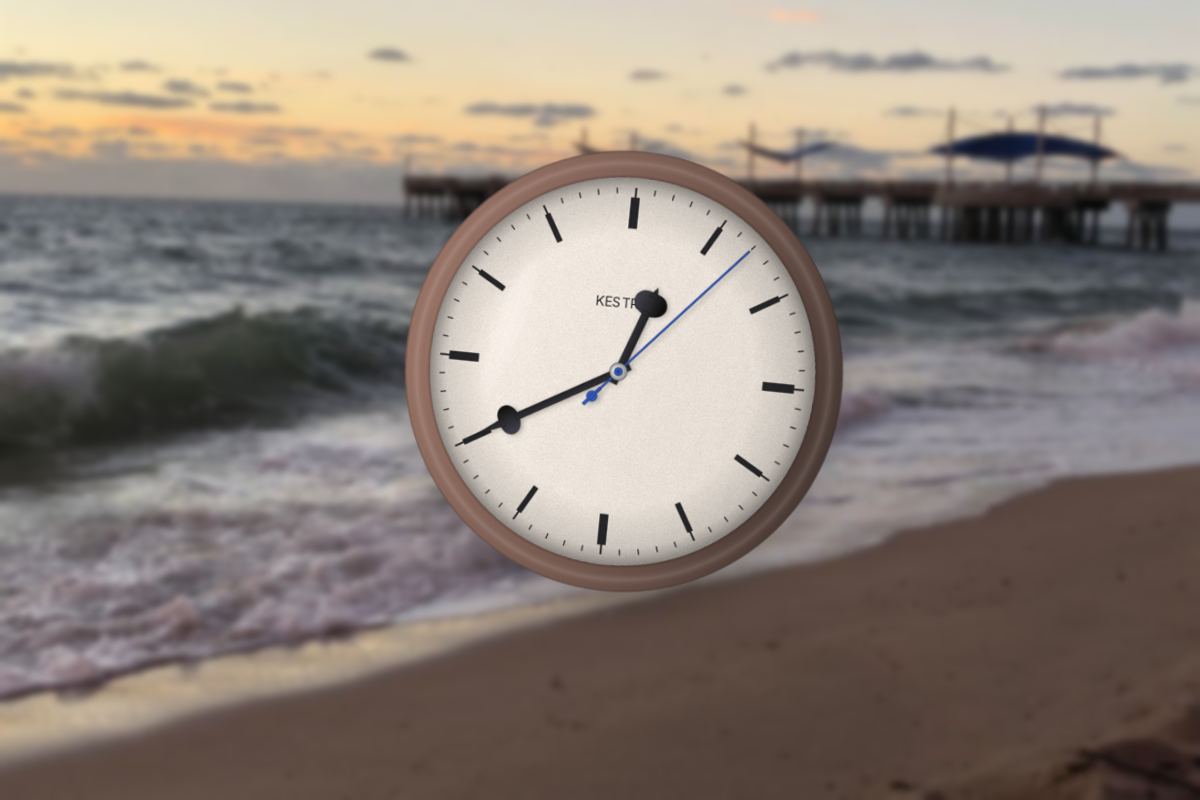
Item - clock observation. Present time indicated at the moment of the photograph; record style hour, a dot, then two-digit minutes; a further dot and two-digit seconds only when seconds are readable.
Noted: 12.40.07
